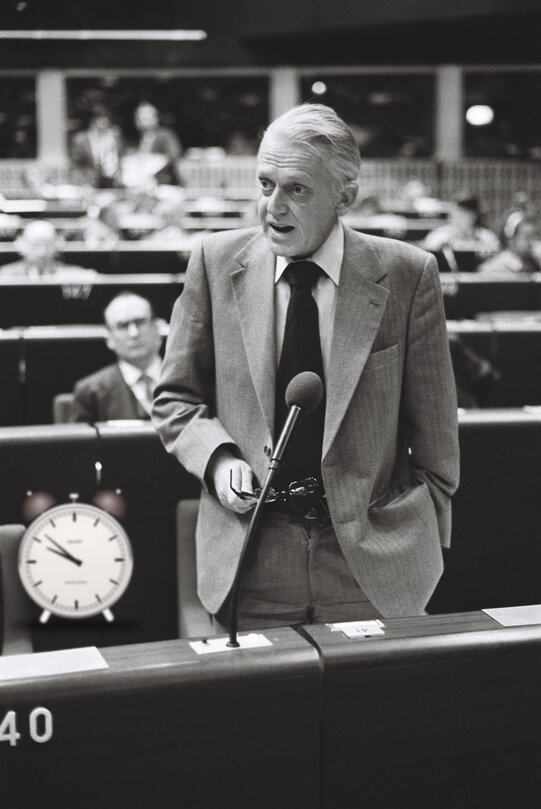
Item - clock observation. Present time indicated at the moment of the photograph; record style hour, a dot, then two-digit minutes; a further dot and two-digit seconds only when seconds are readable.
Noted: 9.52
